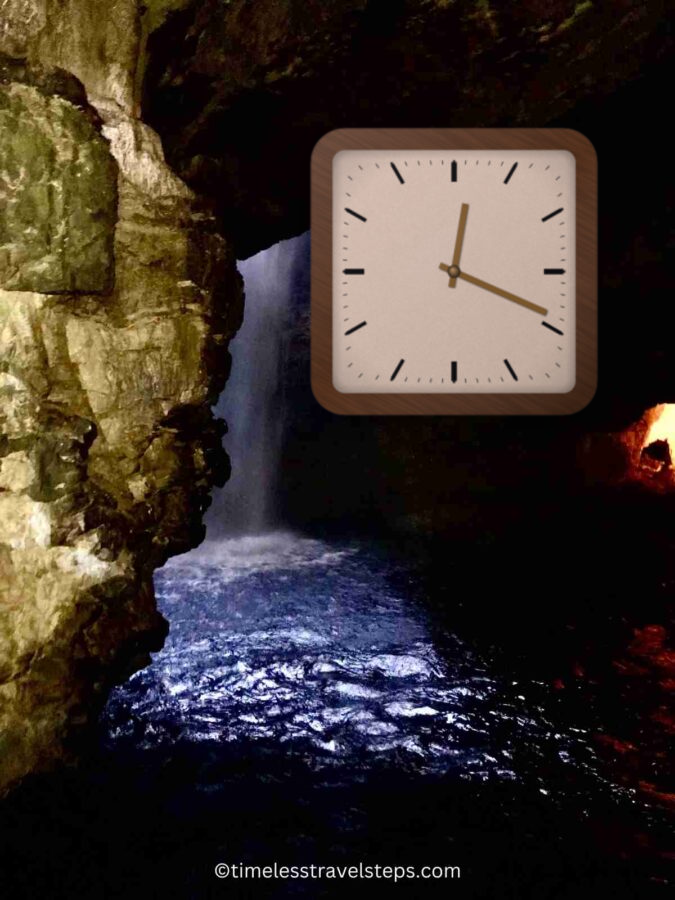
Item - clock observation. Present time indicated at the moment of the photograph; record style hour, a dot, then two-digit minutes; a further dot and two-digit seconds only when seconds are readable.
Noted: 12.19
